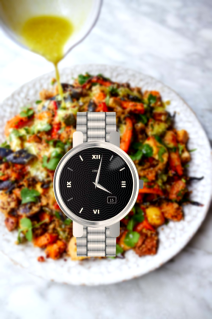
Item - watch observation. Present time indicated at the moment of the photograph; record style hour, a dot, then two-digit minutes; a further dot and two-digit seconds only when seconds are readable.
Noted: 4.02
